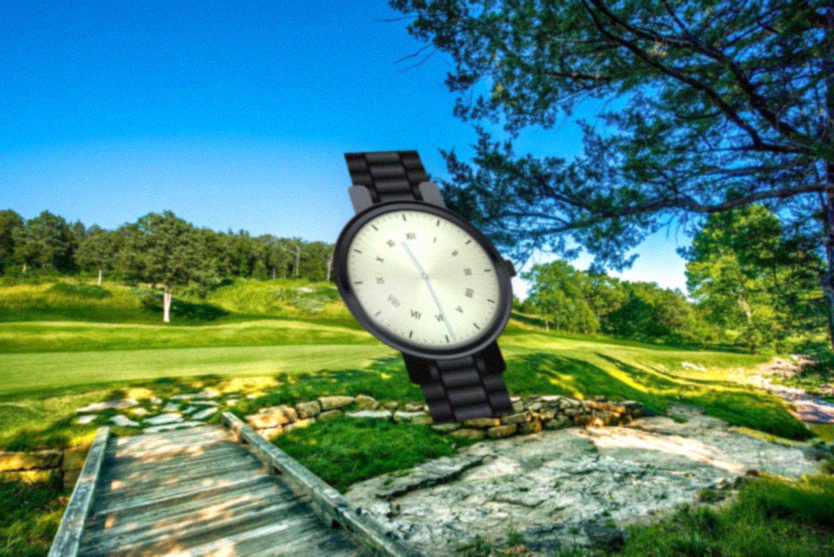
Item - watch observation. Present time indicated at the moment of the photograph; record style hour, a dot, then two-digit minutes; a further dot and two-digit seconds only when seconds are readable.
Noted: 11.29
